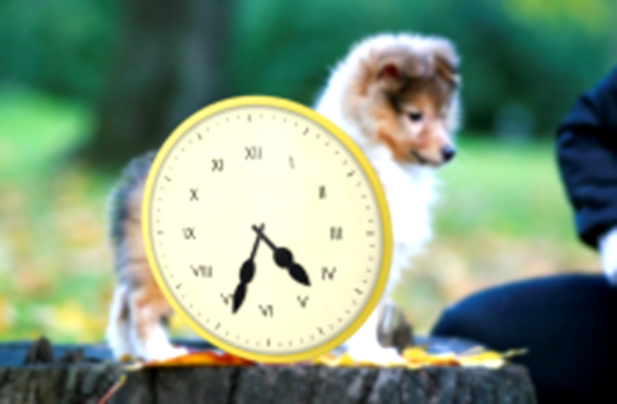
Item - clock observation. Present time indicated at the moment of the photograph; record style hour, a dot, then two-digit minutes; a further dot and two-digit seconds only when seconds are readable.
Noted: 4.34
